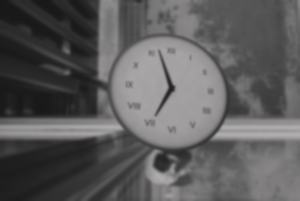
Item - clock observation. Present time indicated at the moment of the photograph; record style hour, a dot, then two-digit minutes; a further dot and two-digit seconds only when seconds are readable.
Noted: 6.57
